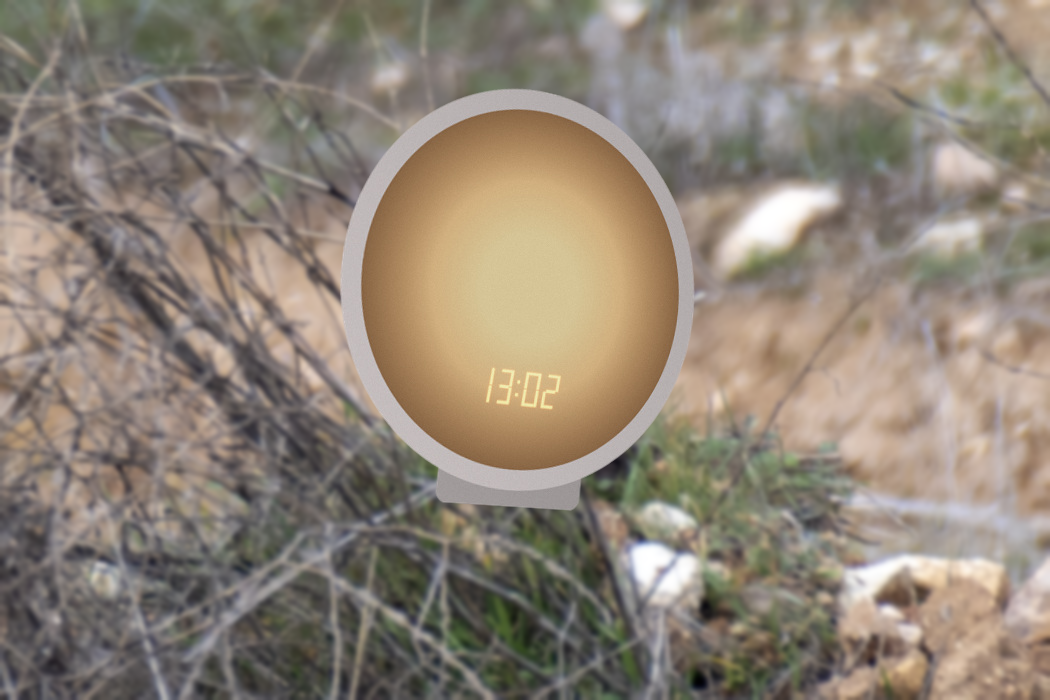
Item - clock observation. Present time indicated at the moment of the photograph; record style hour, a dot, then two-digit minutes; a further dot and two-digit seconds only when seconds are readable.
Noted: 13.02
